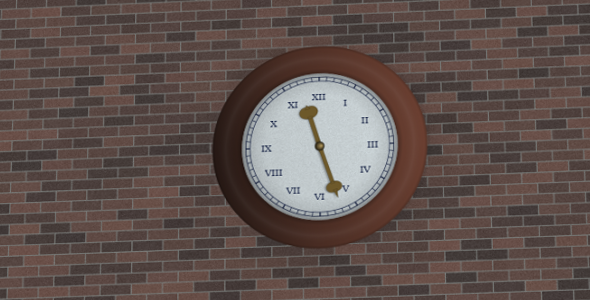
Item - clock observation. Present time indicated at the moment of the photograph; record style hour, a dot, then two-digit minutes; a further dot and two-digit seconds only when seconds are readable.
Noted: 11.27
